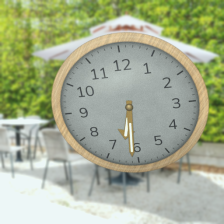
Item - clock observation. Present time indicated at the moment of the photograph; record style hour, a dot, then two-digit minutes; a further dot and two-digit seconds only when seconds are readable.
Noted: 6.31
